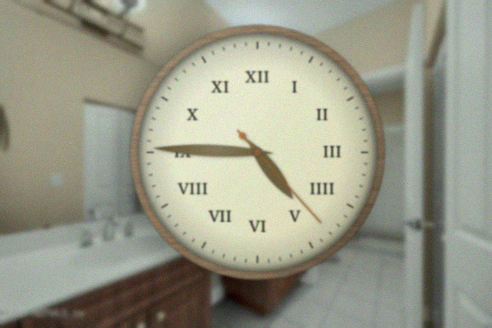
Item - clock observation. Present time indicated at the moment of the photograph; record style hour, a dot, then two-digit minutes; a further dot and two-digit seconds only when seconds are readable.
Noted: 4.45.23
